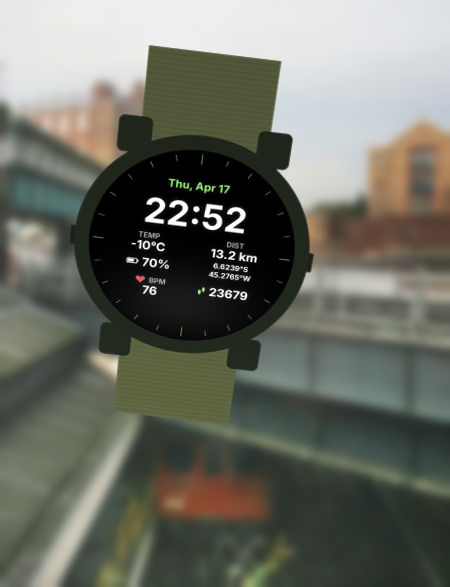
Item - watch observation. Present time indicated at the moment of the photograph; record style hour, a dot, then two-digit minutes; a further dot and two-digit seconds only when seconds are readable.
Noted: 22.52
